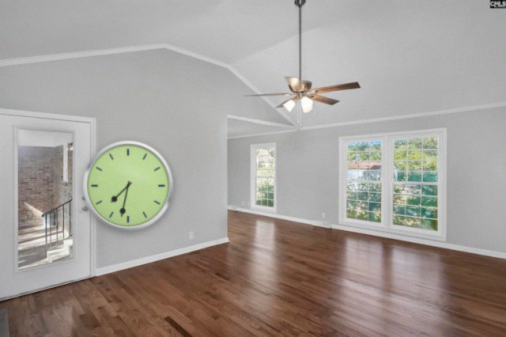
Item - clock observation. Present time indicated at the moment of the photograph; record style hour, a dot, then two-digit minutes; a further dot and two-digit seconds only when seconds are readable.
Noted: 7.32
